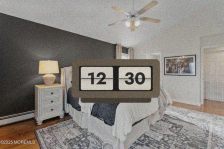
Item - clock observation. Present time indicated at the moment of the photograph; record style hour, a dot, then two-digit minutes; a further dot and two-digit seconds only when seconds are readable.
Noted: 12.30
